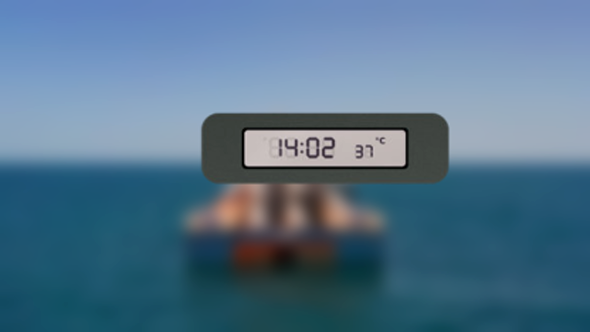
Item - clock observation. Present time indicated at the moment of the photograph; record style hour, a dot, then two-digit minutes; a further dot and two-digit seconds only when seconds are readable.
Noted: 14.02
